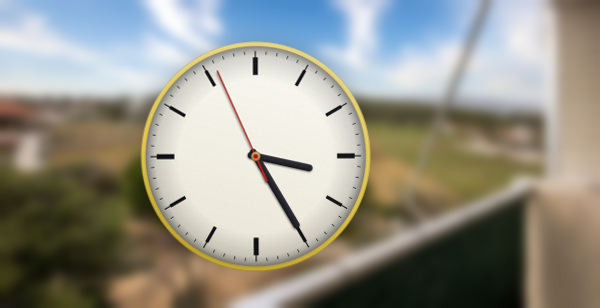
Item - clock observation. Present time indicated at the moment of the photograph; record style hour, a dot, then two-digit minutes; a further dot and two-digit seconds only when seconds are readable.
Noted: 3.24.56
